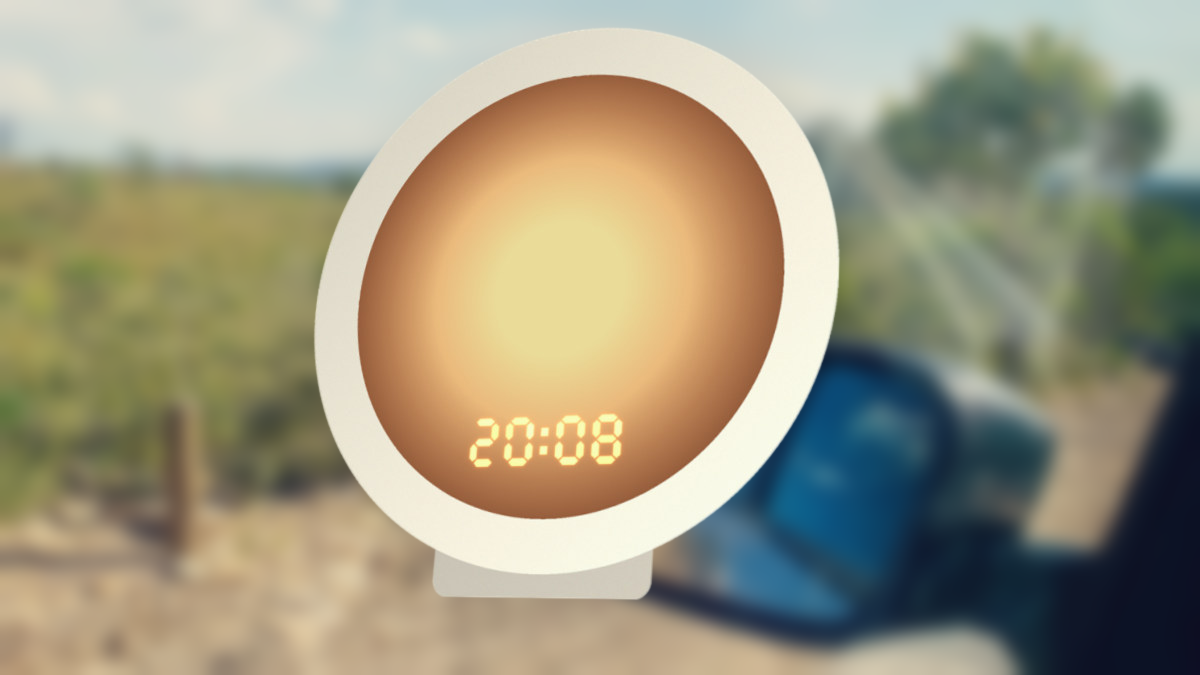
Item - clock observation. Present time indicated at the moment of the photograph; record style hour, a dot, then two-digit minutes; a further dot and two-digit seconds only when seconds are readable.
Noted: 20.08
